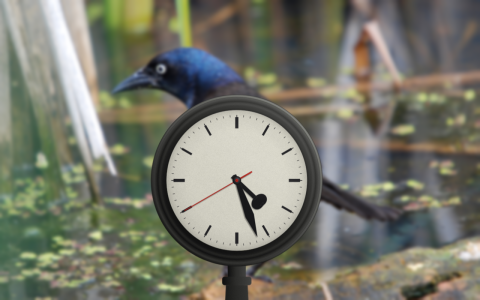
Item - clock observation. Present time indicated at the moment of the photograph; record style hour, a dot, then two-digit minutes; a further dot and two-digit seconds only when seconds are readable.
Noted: 4.26.40
